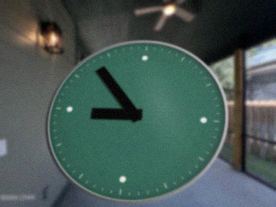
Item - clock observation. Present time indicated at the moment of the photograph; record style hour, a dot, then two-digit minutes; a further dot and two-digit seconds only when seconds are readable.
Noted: 8.53
